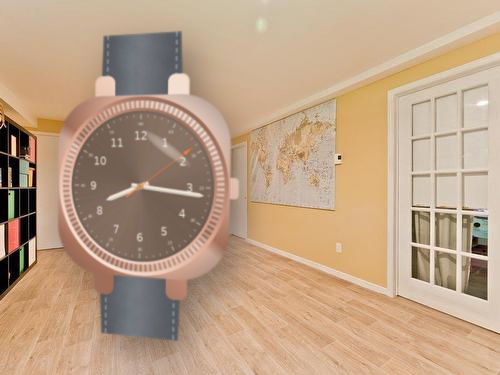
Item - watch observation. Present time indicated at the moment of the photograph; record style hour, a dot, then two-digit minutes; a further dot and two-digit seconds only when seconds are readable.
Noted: 8.16.09
